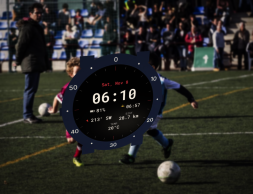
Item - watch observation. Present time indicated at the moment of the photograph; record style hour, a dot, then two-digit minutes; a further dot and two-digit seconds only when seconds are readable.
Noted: 6.10
